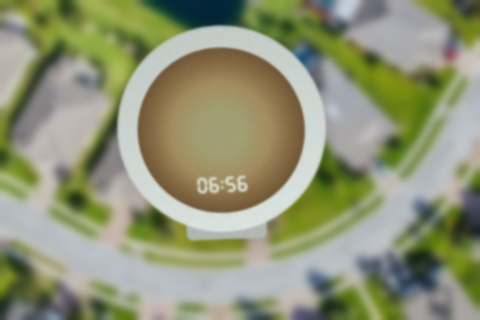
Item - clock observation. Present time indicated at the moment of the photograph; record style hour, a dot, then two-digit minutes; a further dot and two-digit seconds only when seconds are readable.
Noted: 6.56
